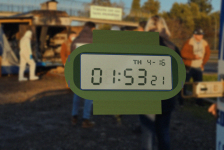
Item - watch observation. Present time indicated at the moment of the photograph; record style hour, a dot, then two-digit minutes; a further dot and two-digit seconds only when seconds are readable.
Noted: 1.53.21
